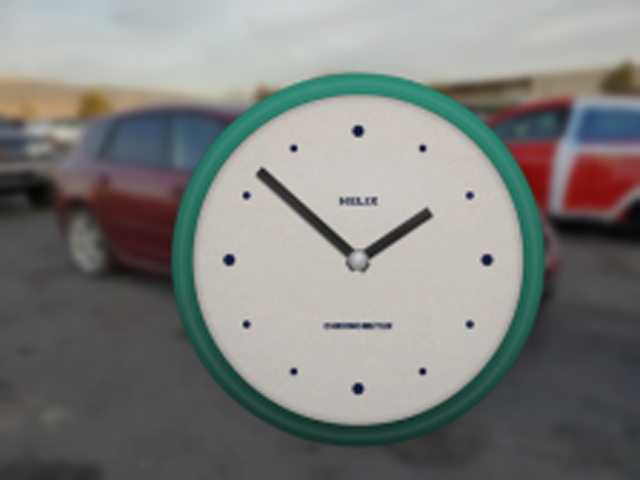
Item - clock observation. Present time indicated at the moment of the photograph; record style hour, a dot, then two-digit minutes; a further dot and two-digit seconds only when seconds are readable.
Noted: 1.52
